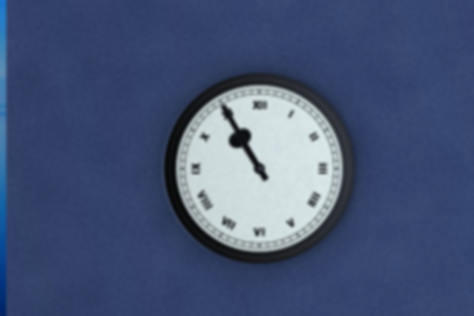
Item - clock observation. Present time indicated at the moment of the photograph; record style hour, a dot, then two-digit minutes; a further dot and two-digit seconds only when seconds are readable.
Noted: 10.55
